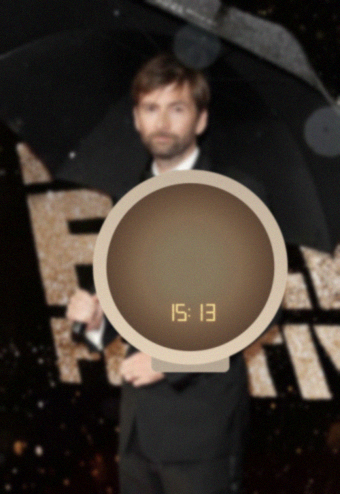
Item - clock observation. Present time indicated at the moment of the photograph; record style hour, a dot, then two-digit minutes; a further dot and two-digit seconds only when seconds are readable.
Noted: 15.13
